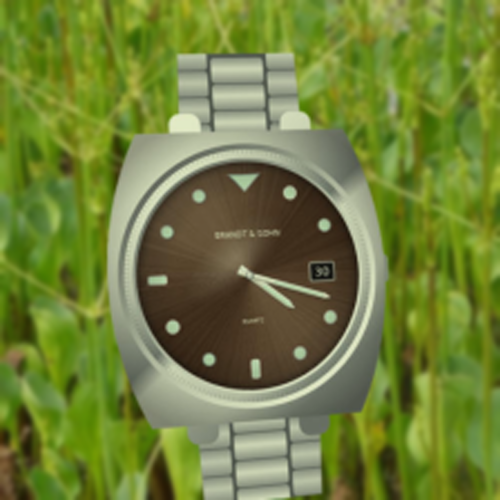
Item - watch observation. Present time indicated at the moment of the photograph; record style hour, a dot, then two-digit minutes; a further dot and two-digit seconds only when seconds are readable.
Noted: 4.18
